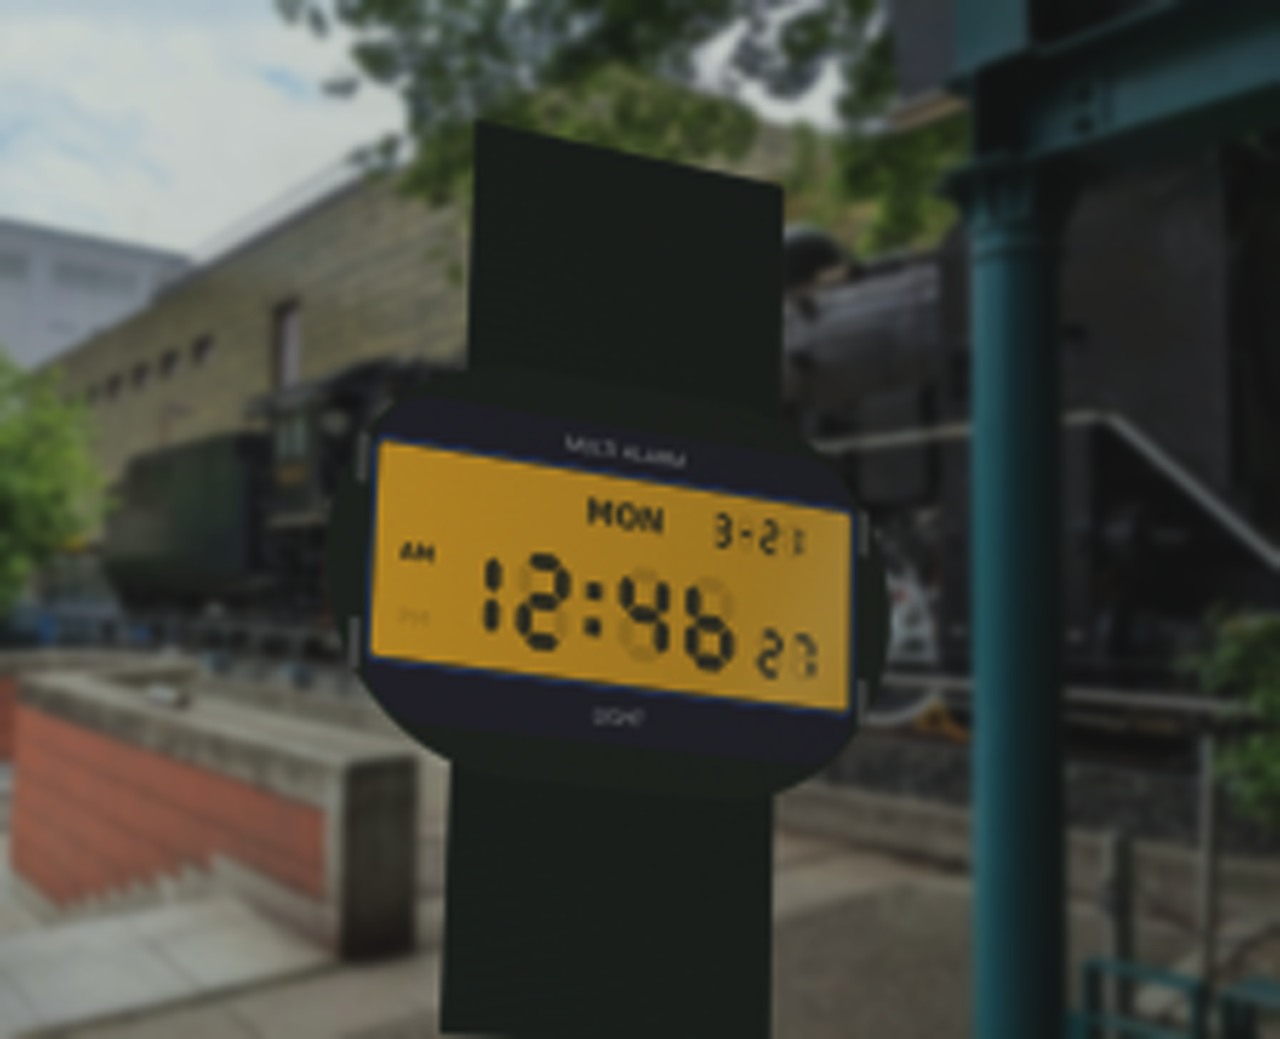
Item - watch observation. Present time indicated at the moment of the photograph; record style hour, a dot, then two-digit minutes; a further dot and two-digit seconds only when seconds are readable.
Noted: 12.46.27
